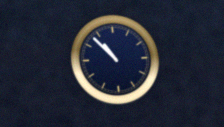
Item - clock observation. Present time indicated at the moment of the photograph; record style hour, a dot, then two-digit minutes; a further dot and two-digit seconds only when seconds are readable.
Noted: 10.53
